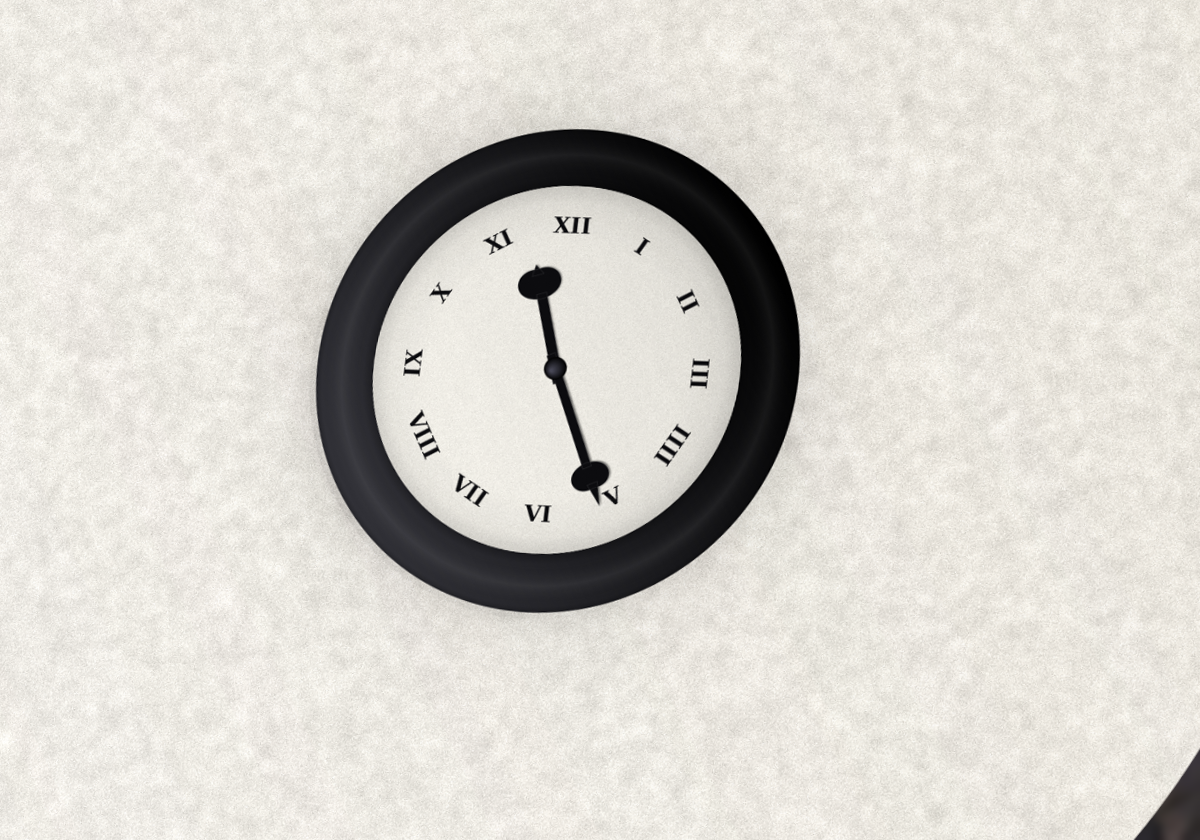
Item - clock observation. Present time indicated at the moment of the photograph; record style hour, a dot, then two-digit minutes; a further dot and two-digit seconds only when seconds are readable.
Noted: 11.26
